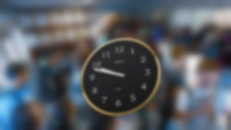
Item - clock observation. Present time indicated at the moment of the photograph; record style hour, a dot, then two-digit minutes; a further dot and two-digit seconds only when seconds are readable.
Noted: 9.48
